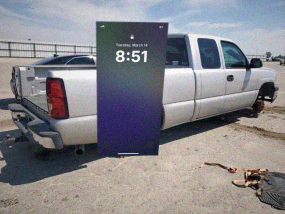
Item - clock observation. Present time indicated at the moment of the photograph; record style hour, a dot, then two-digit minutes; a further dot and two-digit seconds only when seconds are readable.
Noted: 8.51
